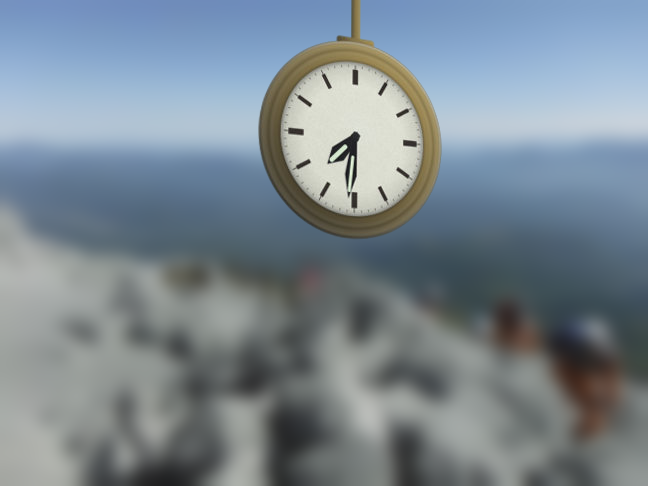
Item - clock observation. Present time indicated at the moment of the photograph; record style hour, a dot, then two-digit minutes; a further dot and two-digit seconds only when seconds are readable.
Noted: 7.31
